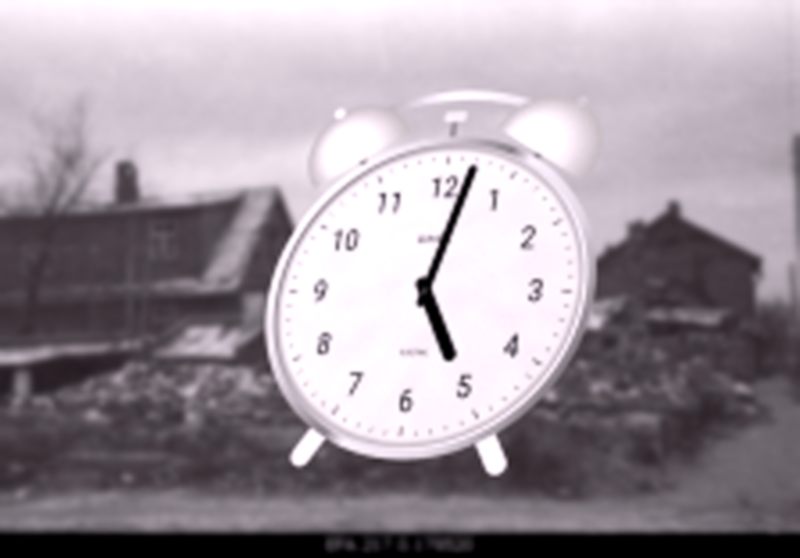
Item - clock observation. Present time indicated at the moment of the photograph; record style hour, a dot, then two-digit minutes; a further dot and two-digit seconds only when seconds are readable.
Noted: 5.02
